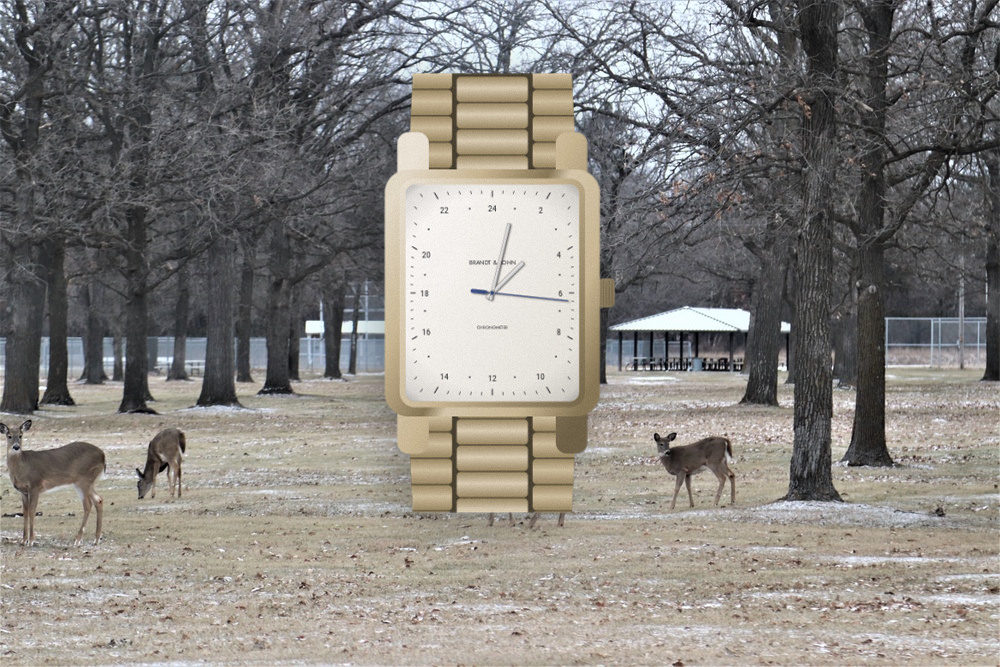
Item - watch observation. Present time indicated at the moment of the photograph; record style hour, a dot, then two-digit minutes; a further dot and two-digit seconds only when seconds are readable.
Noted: 3.02.16
